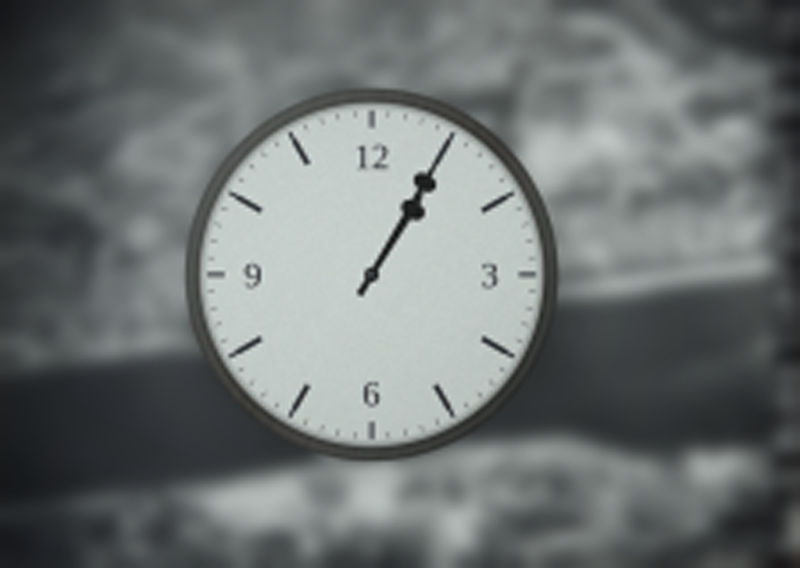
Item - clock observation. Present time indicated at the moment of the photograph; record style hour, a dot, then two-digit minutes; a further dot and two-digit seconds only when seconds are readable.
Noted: 1.05
